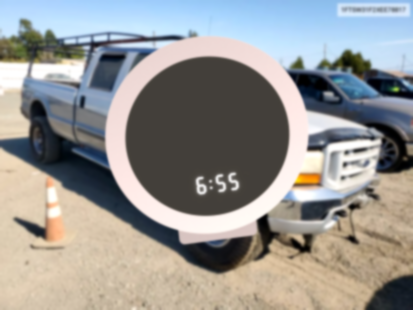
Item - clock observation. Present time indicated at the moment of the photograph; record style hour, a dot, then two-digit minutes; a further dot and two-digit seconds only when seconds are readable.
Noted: 6.55
